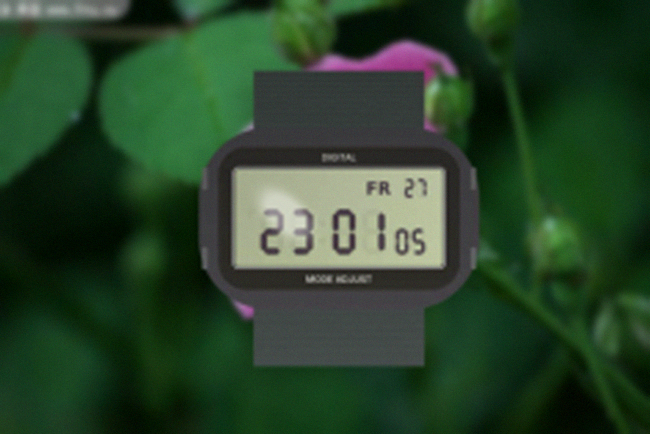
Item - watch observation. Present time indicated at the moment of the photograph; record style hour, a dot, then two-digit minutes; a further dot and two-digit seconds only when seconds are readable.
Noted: 23.01.05
